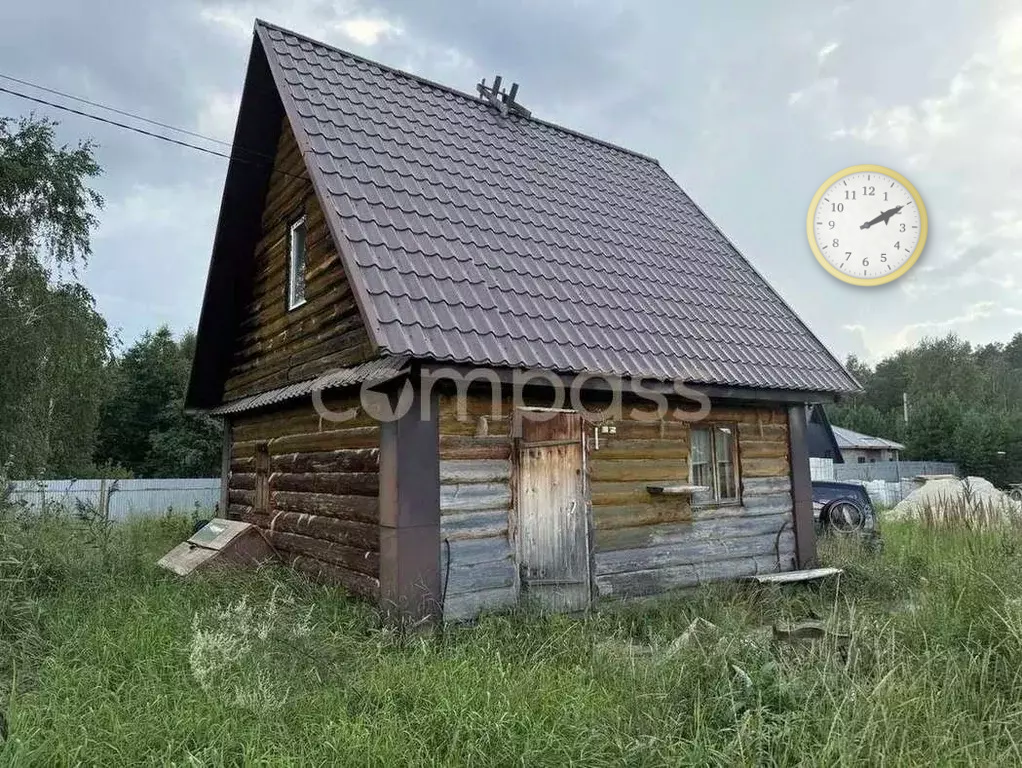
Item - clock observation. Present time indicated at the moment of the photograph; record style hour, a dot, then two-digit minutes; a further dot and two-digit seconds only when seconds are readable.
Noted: 2.10
